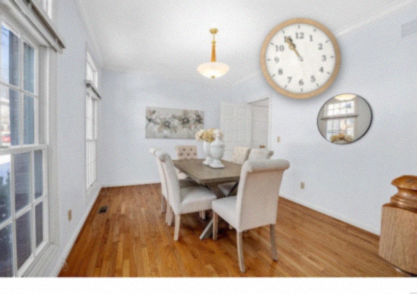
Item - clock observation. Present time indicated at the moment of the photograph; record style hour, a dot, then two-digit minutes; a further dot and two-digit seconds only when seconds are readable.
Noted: 10.55
